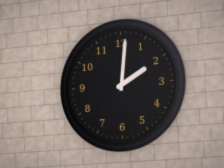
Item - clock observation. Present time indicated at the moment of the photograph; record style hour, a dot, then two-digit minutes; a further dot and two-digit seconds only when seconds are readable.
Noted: 2.01
